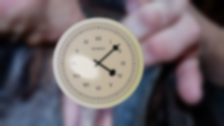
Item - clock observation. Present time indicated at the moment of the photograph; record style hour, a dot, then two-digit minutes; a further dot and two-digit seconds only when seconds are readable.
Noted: 4.08
